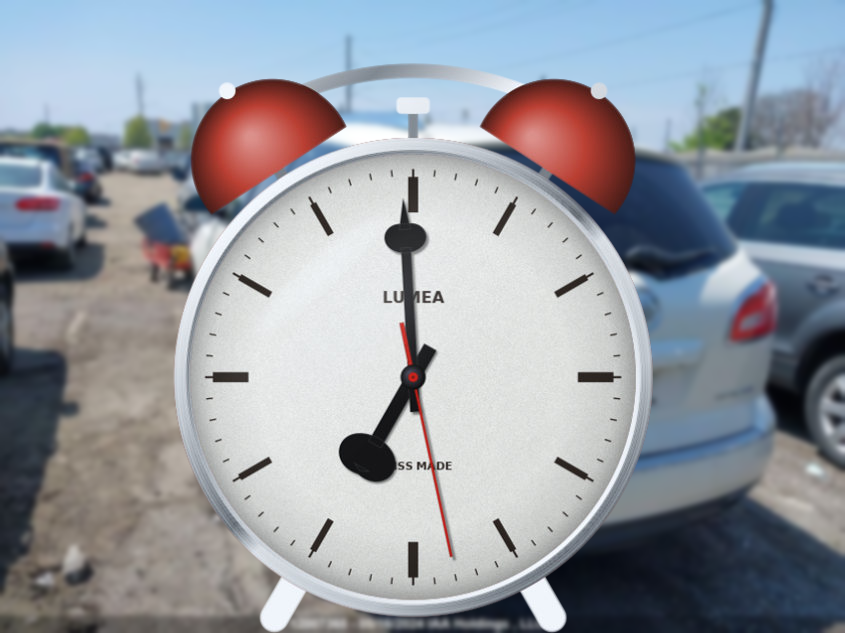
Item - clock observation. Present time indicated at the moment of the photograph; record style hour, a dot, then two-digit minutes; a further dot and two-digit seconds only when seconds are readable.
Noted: 6.59.28
